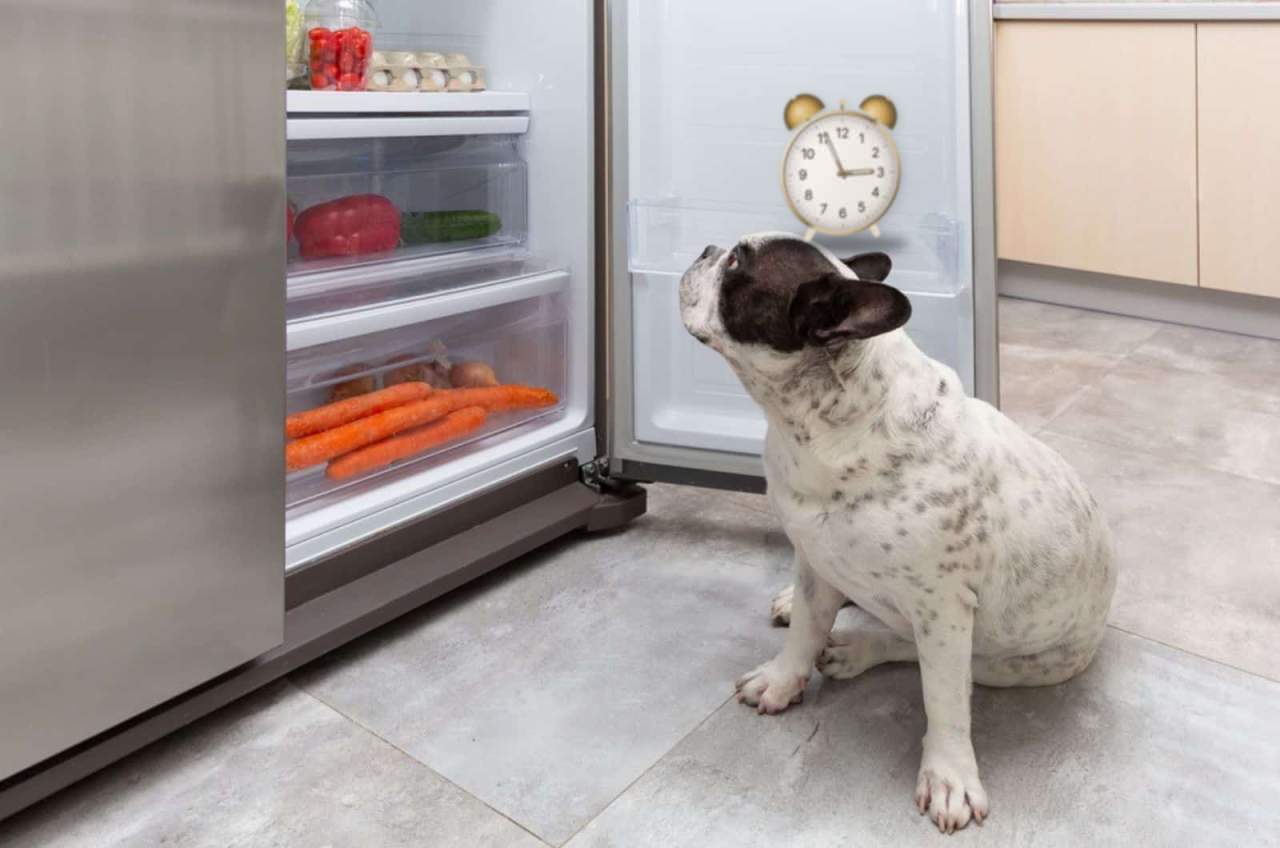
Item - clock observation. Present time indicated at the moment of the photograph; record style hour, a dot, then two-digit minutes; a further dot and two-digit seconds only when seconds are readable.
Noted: 2.56
